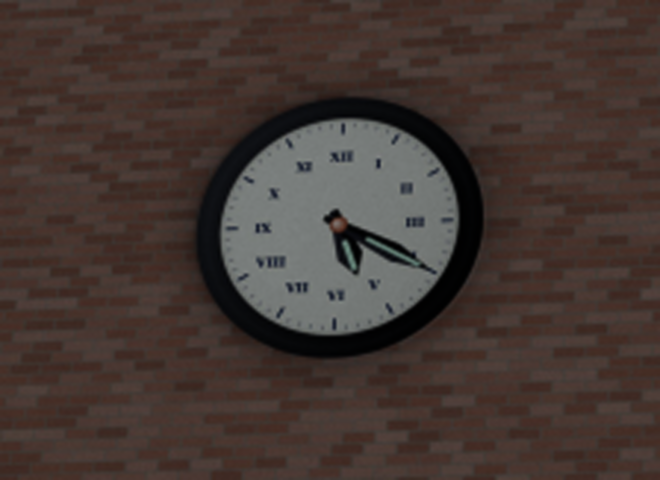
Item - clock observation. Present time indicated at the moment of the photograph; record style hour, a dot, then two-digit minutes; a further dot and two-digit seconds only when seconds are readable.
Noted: 5.20
